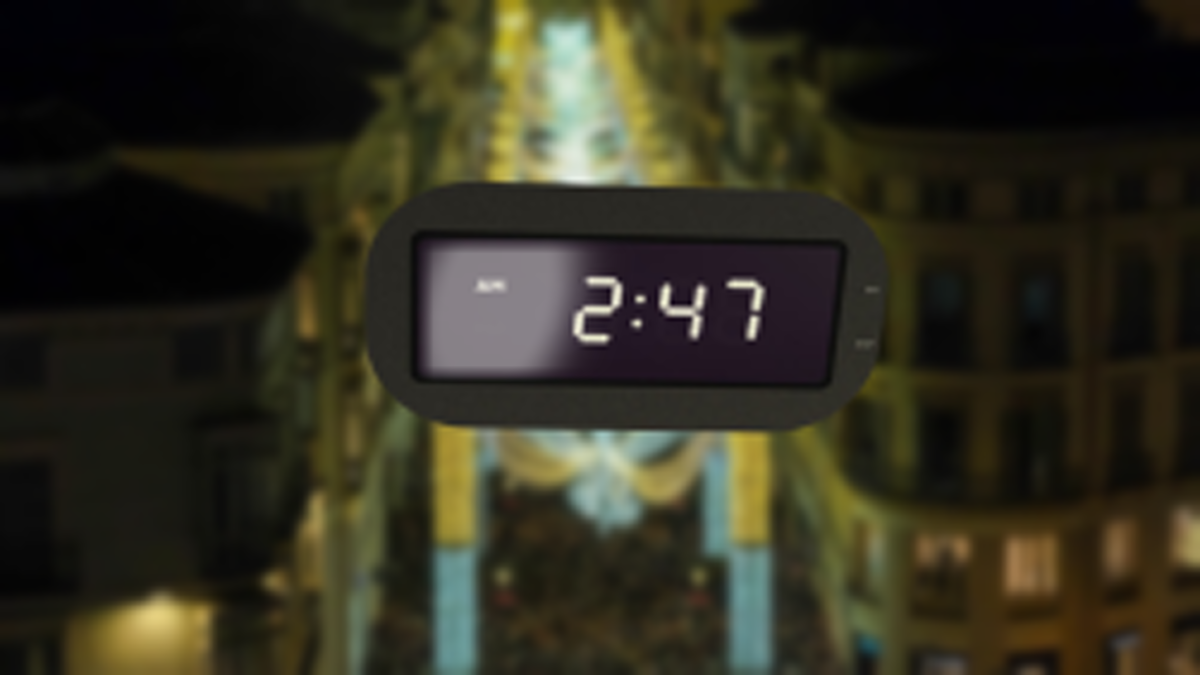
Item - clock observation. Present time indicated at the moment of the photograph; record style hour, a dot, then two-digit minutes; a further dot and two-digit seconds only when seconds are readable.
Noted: 2.47
